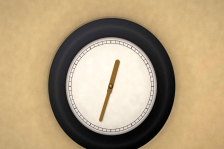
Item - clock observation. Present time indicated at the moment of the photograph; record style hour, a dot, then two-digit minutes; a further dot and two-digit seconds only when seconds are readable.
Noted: 12.33
